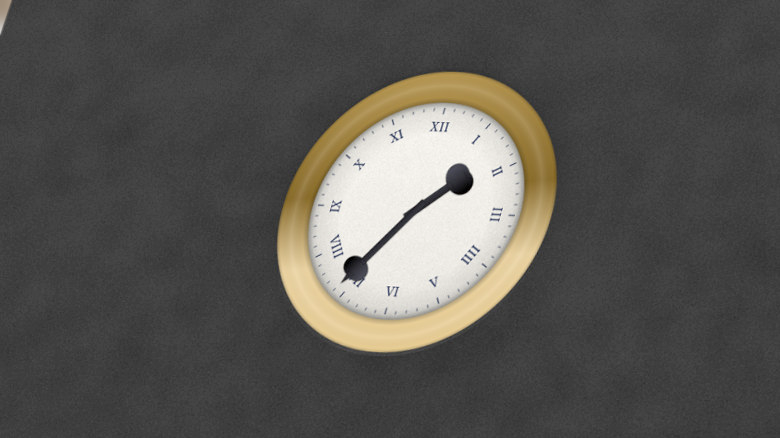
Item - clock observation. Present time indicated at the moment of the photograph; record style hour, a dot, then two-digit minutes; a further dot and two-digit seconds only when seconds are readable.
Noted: 1.36
